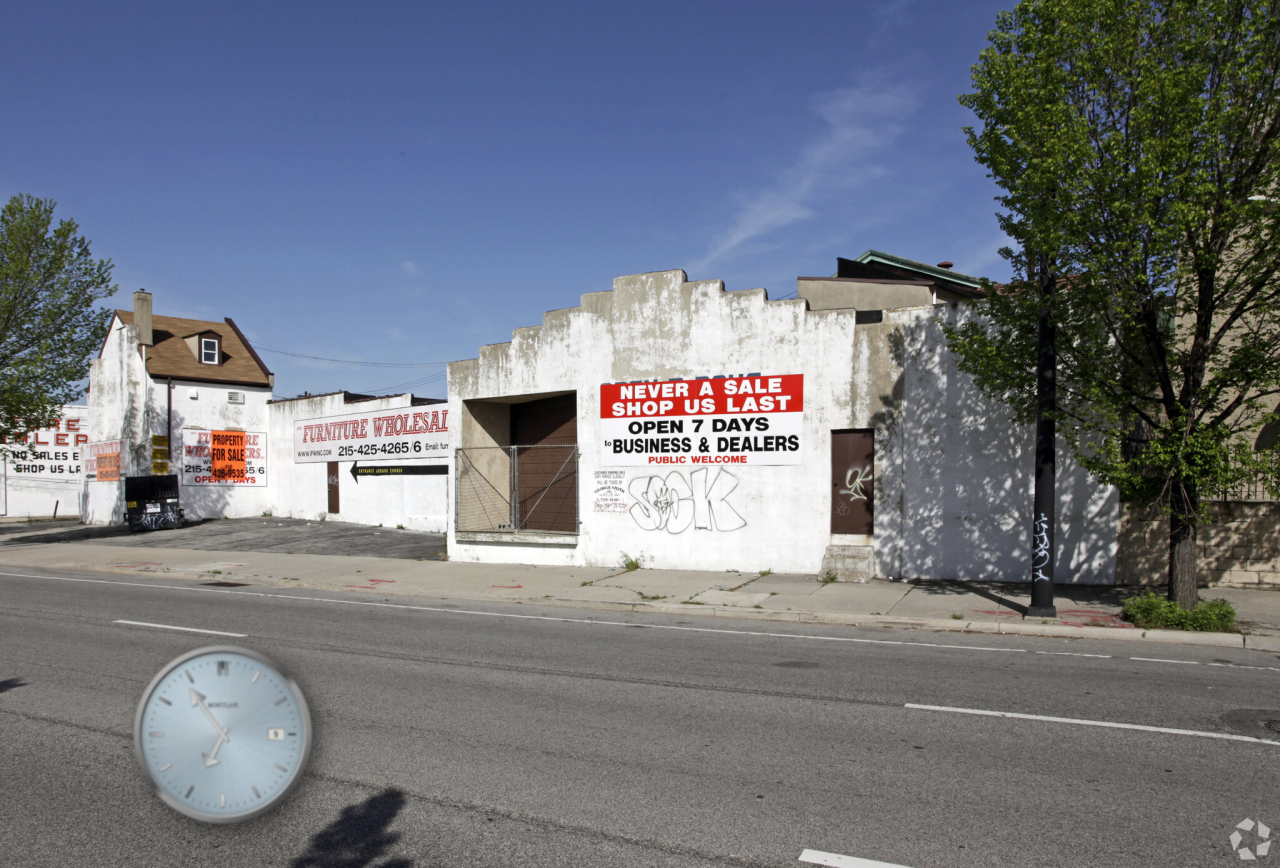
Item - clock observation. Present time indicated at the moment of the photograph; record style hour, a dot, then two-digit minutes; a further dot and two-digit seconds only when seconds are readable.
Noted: 6.54
